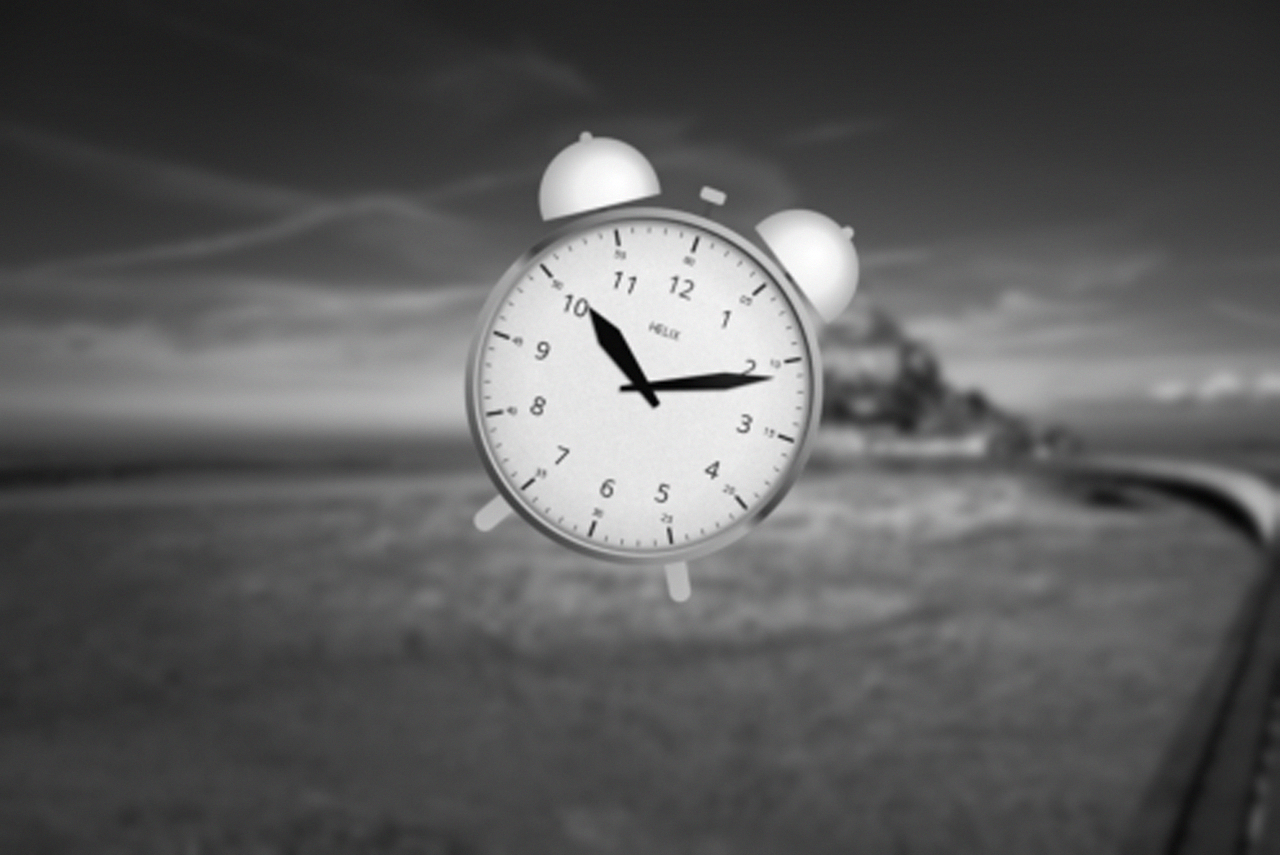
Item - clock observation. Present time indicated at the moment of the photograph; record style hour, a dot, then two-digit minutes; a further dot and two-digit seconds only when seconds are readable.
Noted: 10.11
